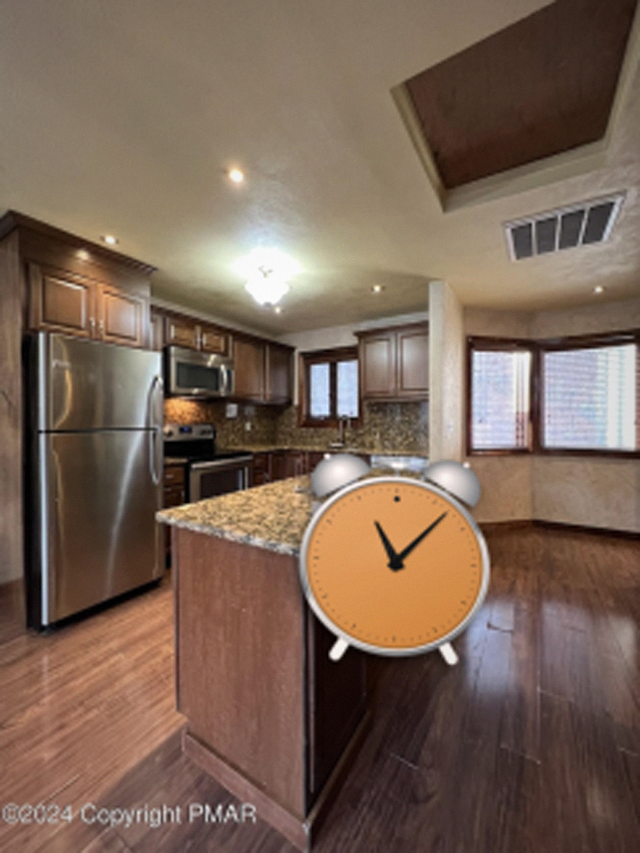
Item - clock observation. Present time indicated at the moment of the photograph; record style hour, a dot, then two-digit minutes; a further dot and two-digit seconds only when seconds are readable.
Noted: 11.07
